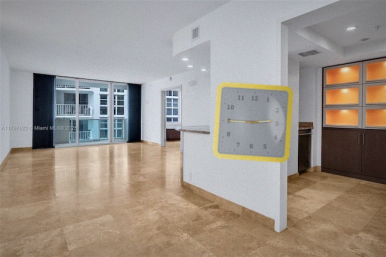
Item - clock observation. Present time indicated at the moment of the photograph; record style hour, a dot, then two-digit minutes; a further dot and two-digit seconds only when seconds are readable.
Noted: 2.45
